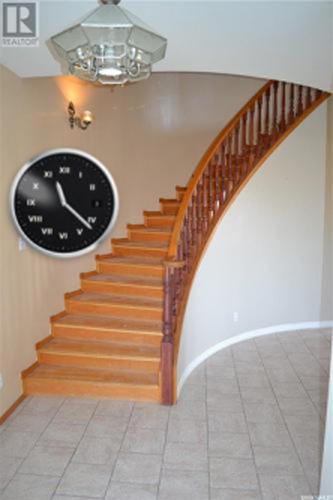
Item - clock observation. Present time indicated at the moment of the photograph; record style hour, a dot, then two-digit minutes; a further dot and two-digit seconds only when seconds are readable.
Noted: 11.22
